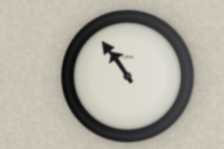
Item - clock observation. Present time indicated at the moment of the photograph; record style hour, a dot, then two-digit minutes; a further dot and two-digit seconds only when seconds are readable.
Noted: 10.54
